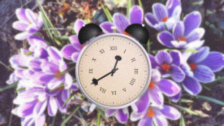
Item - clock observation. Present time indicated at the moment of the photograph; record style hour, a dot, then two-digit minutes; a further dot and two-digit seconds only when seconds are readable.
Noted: 12.40
